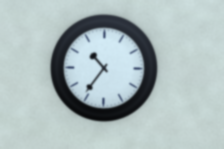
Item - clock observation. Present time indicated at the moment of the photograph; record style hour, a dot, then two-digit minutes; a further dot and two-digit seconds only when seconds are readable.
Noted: 10.36
